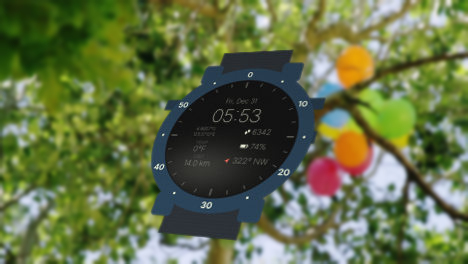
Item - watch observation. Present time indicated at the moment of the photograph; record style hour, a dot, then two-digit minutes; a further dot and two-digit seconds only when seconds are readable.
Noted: 5.53
